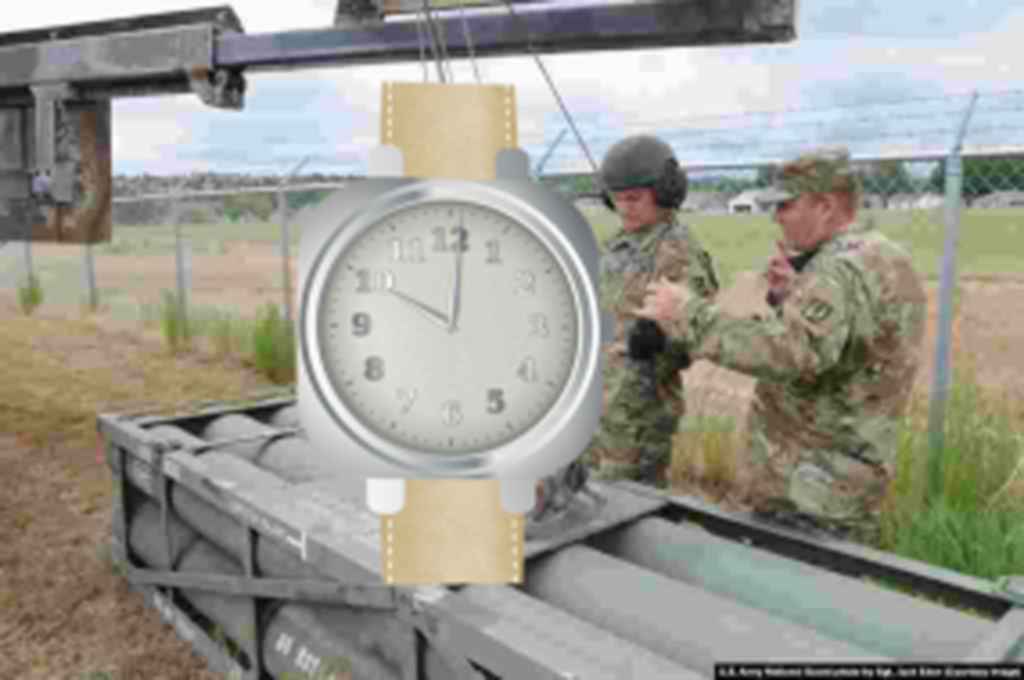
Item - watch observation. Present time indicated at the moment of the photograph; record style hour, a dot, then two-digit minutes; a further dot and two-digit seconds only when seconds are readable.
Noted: 10.01
